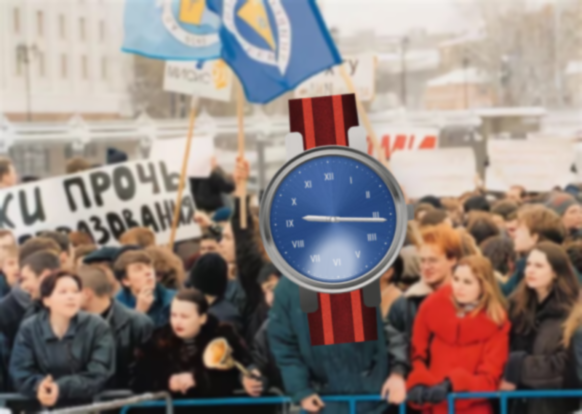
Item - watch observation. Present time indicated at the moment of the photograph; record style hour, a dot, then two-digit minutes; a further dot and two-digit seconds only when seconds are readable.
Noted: 9.16
